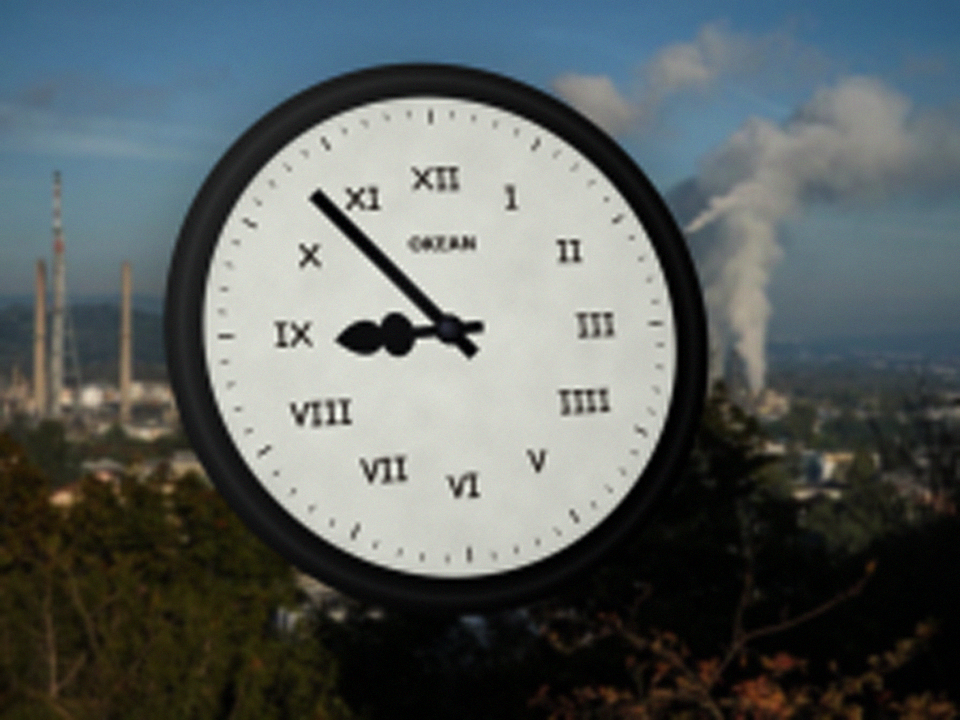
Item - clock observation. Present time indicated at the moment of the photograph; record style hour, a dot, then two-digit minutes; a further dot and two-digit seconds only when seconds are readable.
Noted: 8.53
